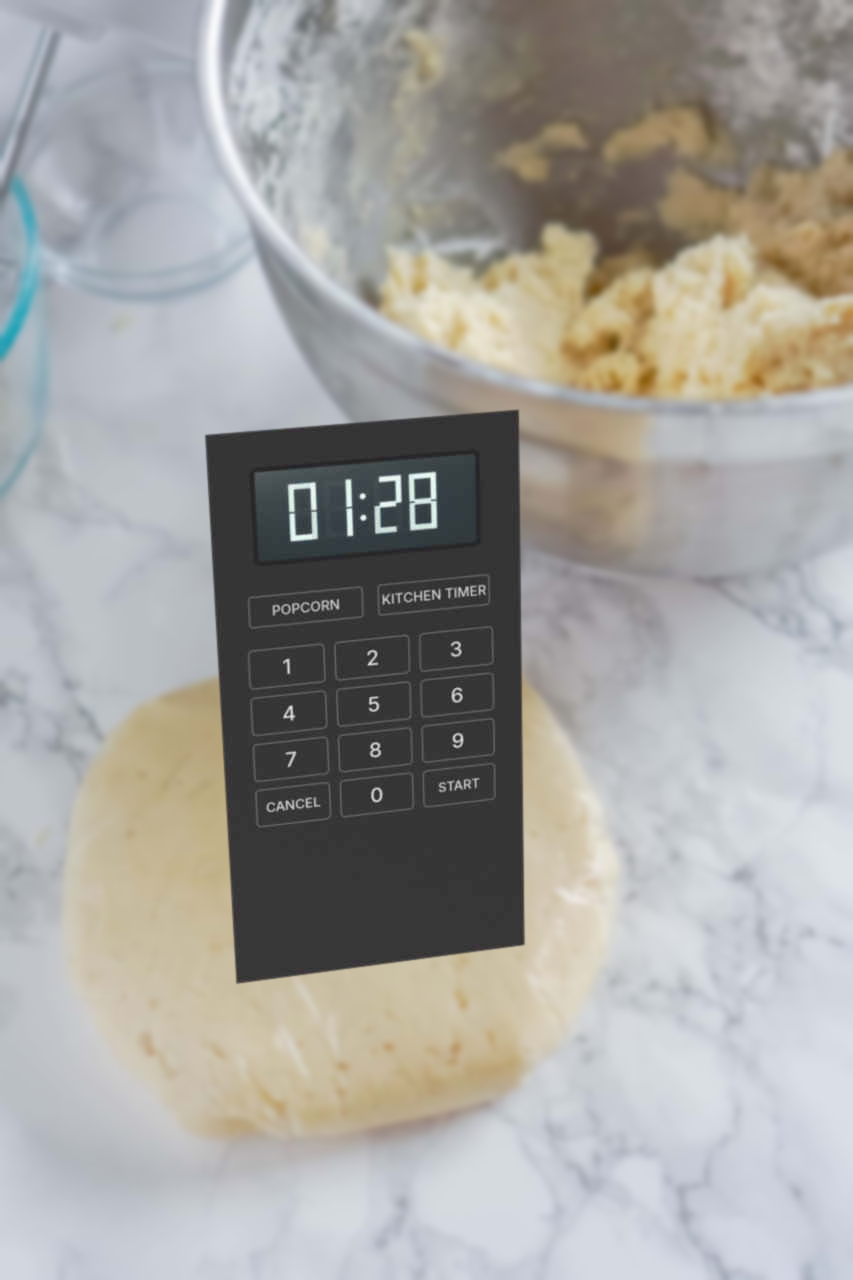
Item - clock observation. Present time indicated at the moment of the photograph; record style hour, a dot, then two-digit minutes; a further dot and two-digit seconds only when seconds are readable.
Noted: 1.28
